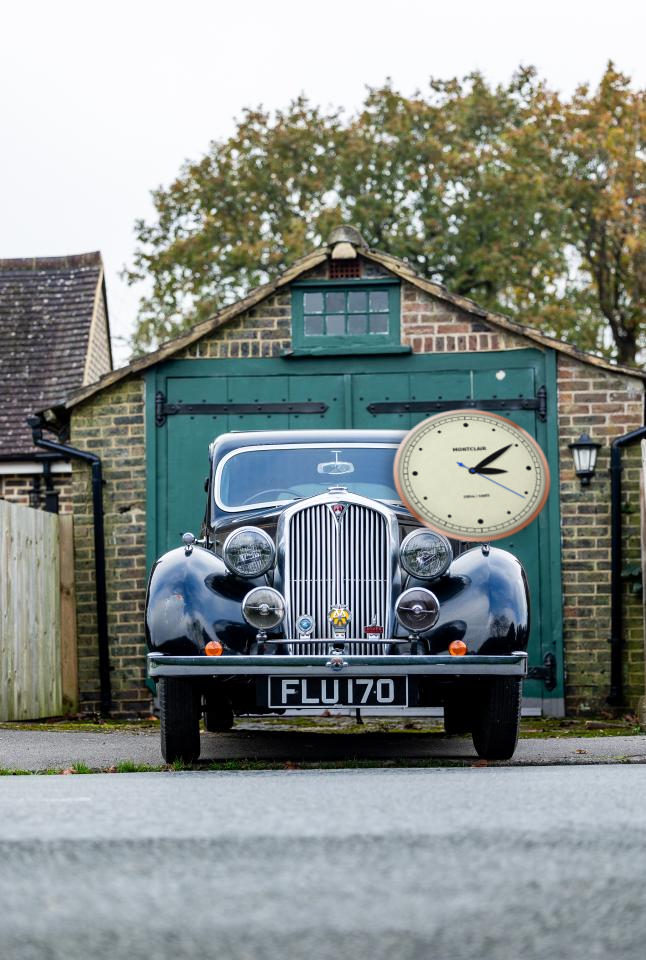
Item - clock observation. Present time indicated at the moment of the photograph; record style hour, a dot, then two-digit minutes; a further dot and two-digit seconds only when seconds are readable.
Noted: 3.09.21
